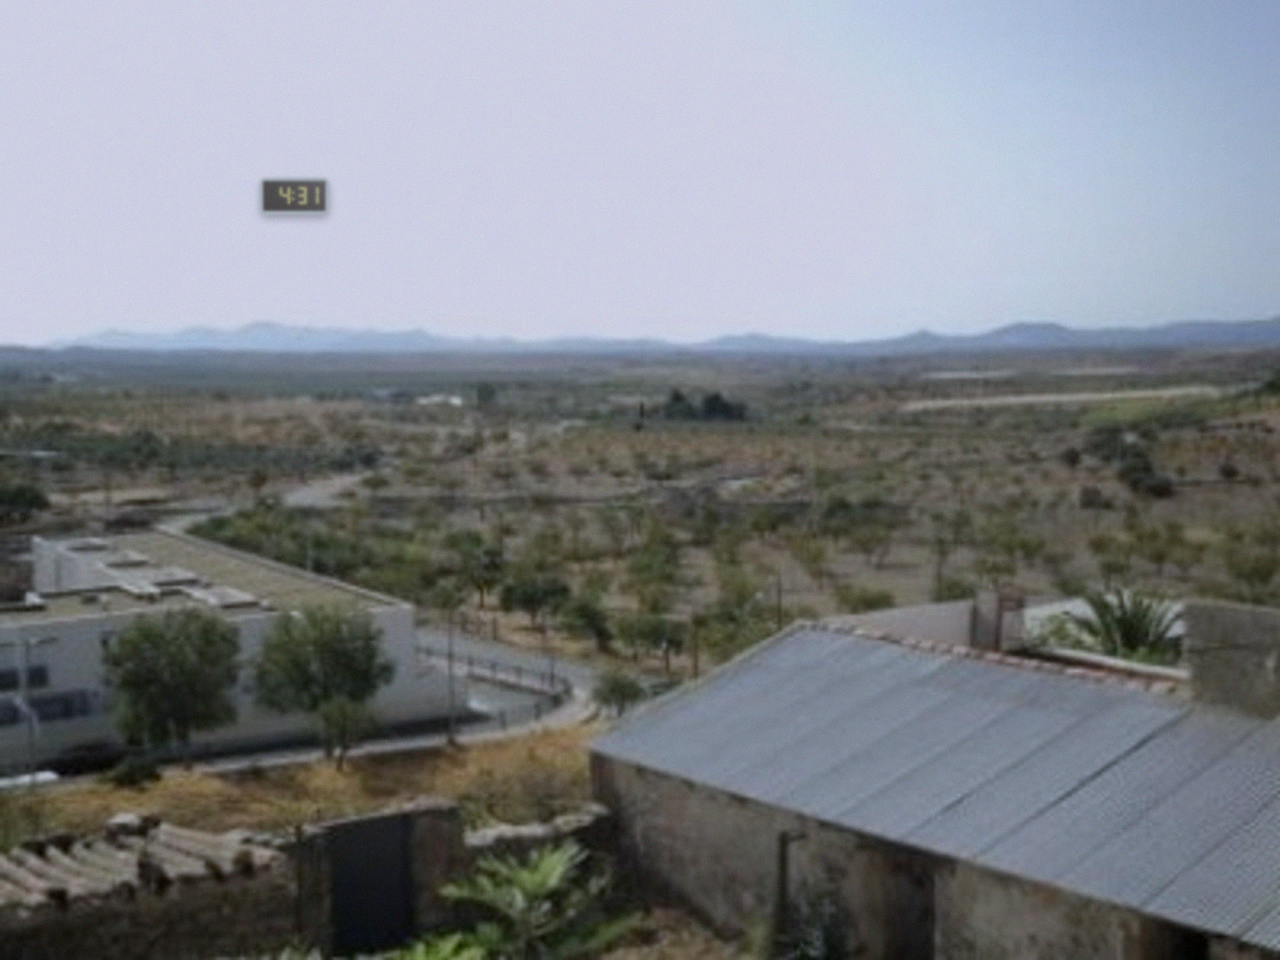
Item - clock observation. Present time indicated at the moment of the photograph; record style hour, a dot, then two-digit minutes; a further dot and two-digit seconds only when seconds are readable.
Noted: 4.31
